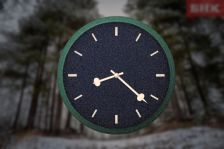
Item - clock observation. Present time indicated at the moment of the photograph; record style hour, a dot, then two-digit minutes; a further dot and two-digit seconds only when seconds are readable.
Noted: 8.22
